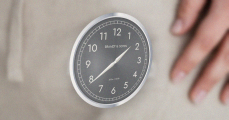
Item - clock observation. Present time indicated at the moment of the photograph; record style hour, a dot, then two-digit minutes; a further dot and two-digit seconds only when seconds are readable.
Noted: 1.39
